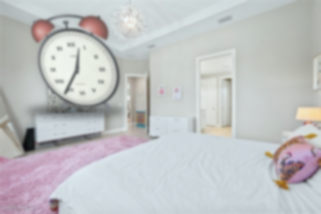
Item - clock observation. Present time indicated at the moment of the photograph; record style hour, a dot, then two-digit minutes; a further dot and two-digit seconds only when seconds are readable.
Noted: 12.36
